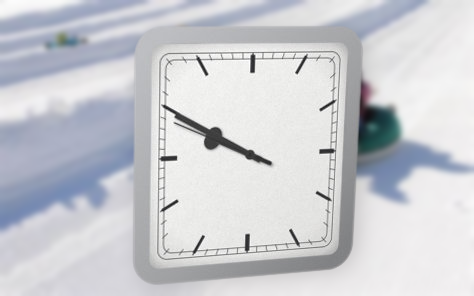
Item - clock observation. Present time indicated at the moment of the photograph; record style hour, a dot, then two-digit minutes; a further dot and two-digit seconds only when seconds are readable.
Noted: 9.49.49
